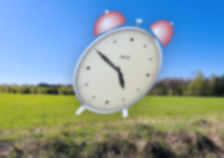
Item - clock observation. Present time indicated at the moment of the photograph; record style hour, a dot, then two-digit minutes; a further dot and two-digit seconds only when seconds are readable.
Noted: 4.50
